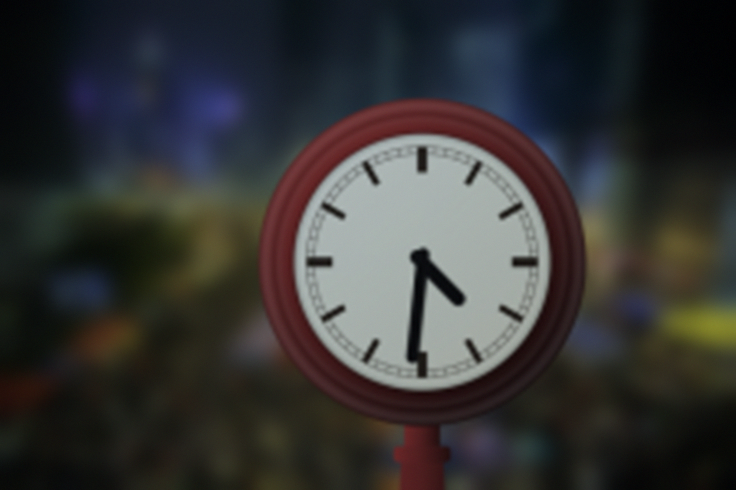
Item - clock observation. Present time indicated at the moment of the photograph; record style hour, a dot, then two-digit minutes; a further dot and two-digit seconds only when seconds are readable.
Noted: 4.31
